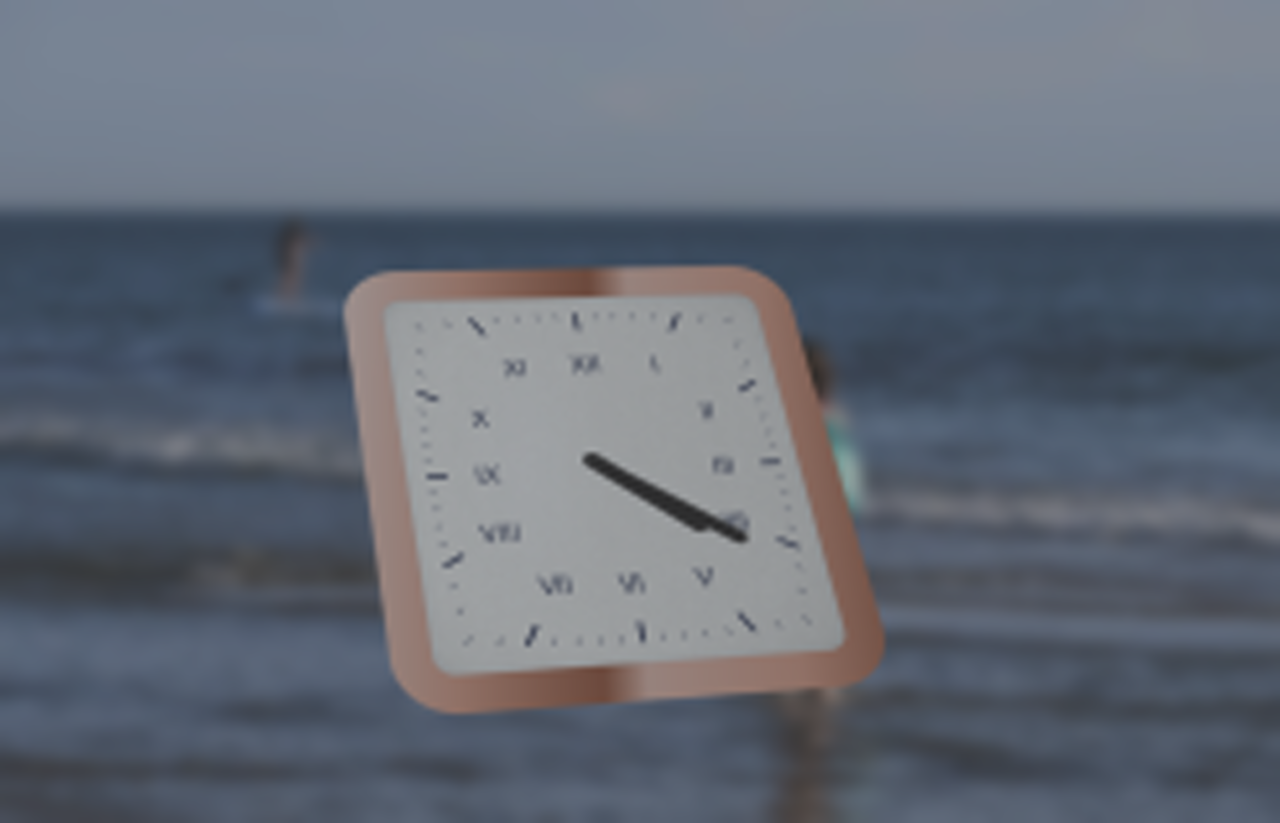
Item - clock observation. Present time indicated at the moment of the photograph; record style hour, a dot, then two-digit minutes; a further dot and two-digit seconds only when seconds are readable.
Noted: 4.21
